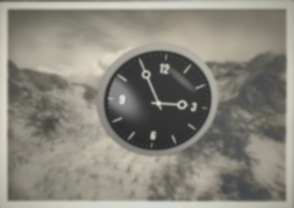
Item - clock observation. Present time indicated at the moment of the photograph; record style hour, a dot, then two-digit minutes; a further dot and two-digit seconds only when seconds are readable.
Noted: 2.55
